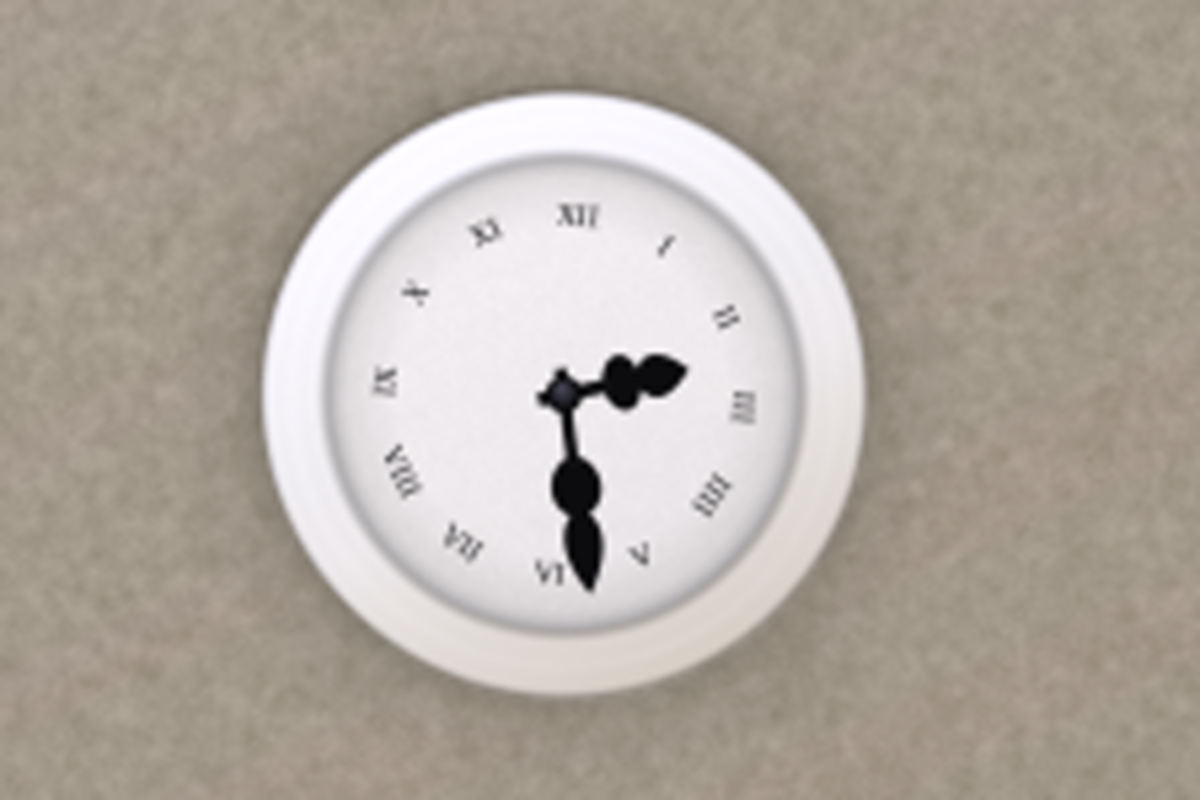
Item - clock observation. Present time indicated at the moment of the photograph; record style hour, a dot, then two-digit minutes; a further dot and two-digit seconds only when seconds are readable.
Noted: 2.28
